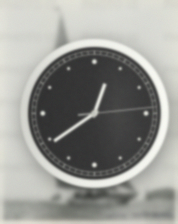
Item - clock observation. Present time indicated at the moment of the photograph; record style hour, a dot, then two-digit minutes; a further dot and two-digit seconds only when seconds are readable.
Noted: 12.39.14
